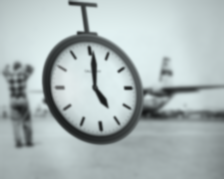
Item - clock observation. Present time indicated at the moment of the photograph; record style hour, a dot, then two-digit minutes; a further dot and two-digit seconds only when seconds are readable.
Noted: 5.01
